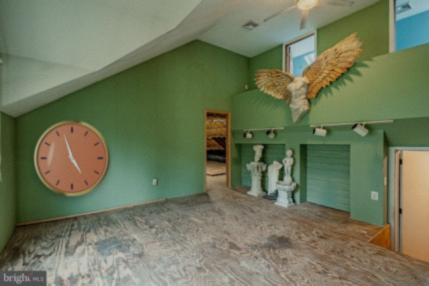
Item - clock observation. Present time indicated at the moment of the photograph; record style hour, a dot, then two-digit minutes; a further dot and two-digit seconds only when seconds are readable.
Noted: 4.57
